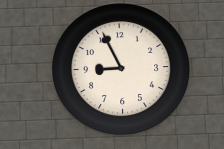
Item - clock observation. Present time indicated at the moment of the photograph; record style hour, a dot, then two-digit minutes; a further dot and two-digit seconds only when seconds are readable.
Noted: 8.56
